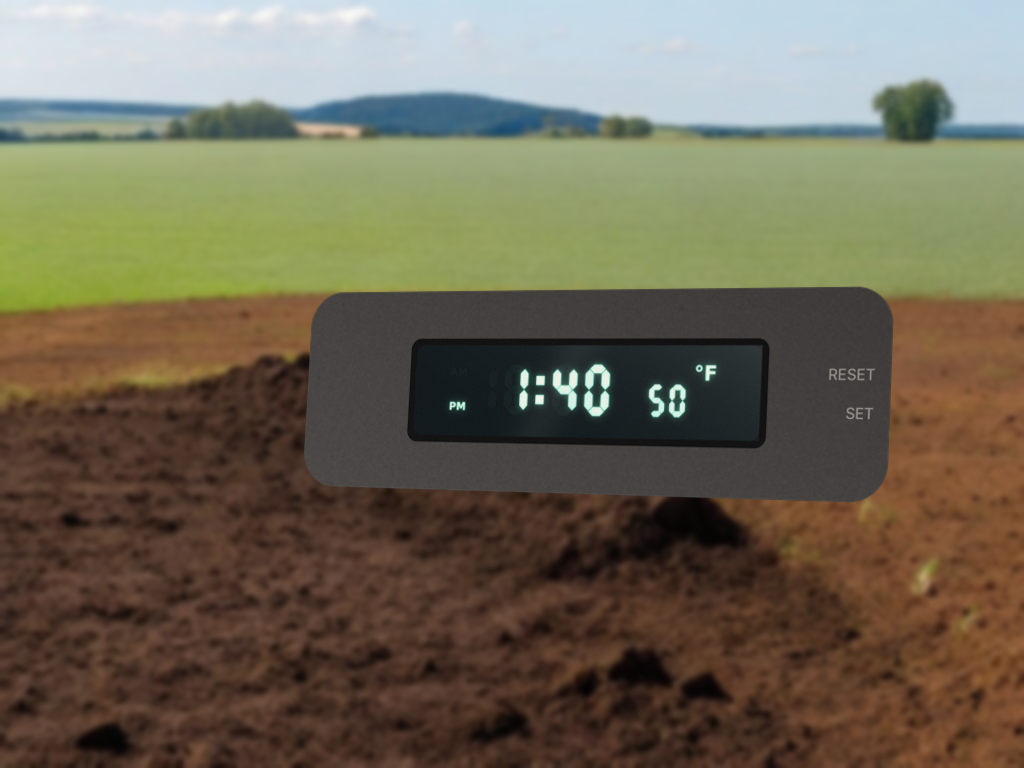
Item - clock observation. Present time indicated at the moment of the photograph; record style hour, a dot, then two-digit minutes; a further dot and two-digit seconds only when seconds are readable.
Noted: 1.40
